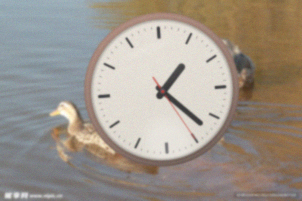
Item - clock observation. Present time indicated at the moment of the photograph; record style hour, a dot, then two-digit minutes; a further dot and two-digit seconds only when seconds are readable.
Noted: 1.22.25
